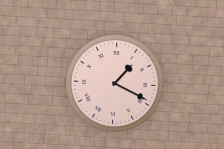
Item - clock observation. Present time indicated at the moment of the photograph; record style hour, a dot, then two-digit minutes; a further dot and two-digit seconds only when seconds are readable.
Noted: 1.19
